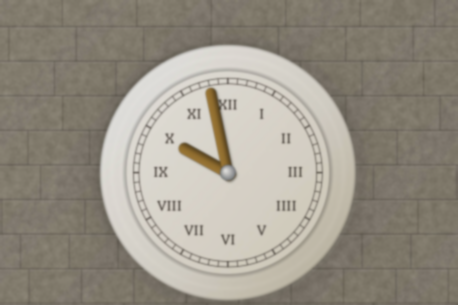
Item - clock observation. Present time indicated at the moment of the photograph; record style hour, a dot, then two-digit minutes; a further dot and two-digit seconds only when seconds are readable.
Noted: 9.58
